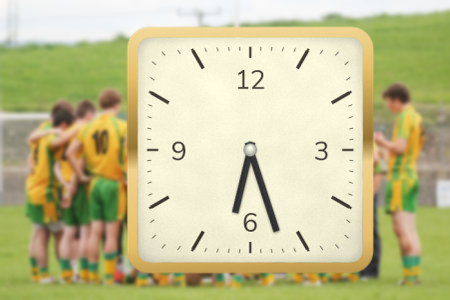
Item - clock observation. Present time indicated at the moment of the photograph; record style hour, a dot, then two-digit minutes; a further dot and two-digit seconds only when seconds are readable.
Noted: 6.27
